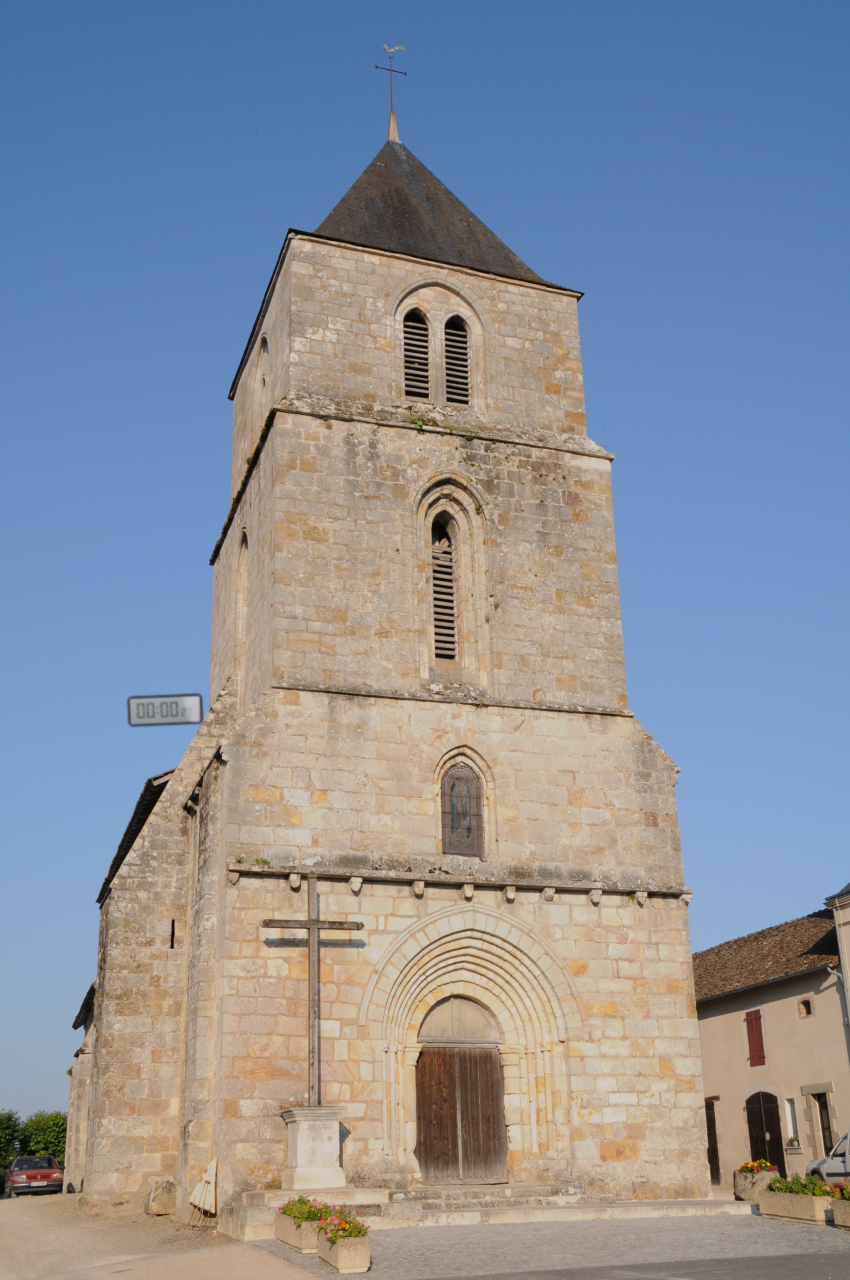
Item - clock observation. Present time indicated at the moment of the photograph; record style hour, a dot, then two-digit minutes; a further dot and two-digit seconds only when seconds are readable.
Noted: 0.00
